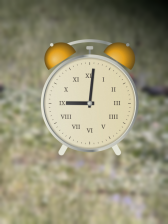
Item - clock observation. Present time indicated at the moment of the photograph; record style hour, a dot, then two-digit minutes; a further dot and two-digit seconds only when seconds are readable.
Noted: 9.01
